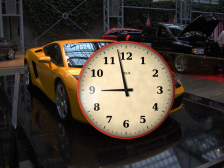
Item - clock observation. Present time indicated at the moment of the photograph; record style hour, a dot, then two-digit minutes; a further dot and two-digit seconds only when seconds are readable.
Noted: 8.58
